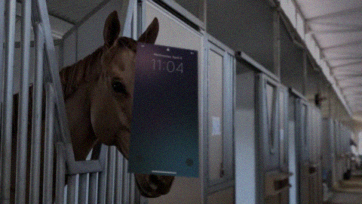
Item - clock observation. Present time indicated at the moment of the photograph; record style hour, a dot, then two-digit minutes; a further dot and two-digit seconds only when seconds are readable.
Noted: 11.04
